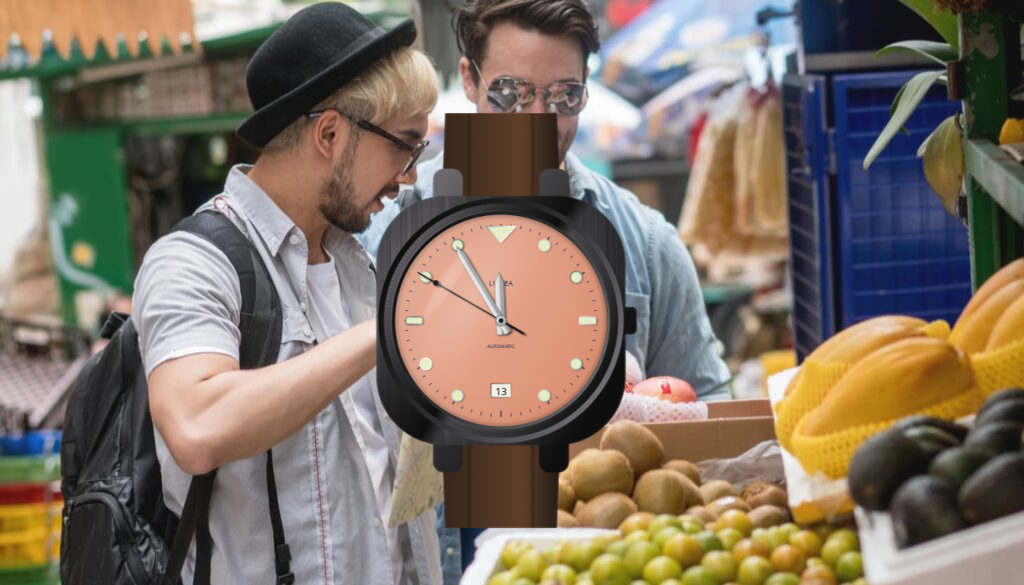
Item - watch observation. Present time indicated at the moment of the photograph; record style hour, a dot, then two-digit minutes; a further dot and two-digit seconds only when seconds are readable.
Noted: 11.54.50
